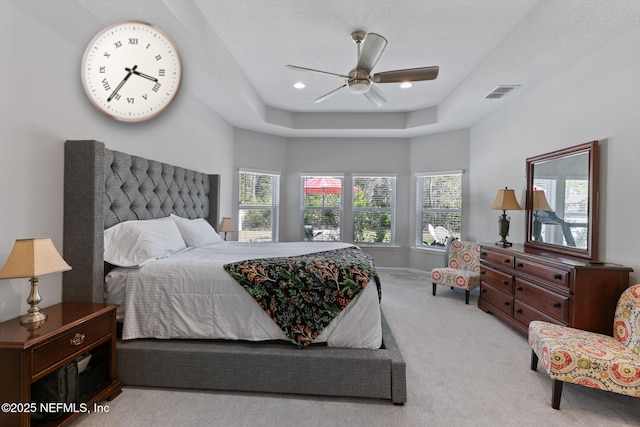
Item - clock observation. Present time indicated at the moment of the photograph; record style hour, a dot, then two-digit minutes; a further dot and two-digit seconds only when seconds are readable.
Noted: 3.36
